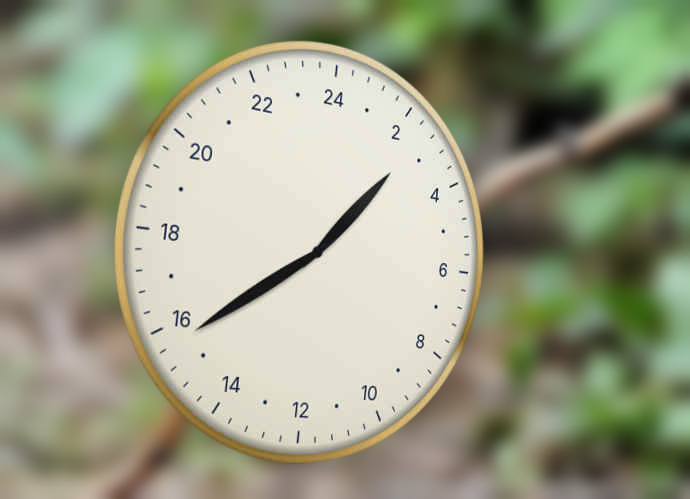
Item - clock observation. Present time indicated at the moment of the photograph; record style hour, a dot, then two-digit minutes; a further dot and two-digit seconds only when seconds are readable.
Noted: 2.39
